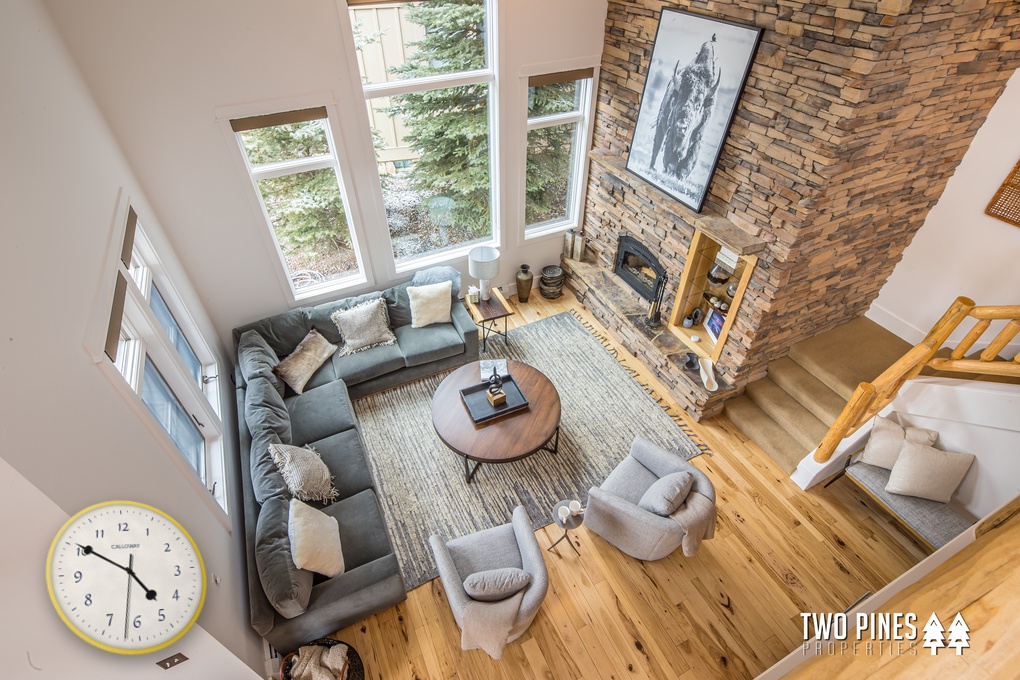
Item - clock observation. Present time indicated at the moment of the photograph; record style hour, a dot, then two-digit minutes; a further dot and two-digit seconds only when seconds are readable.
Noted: 4.50.32
